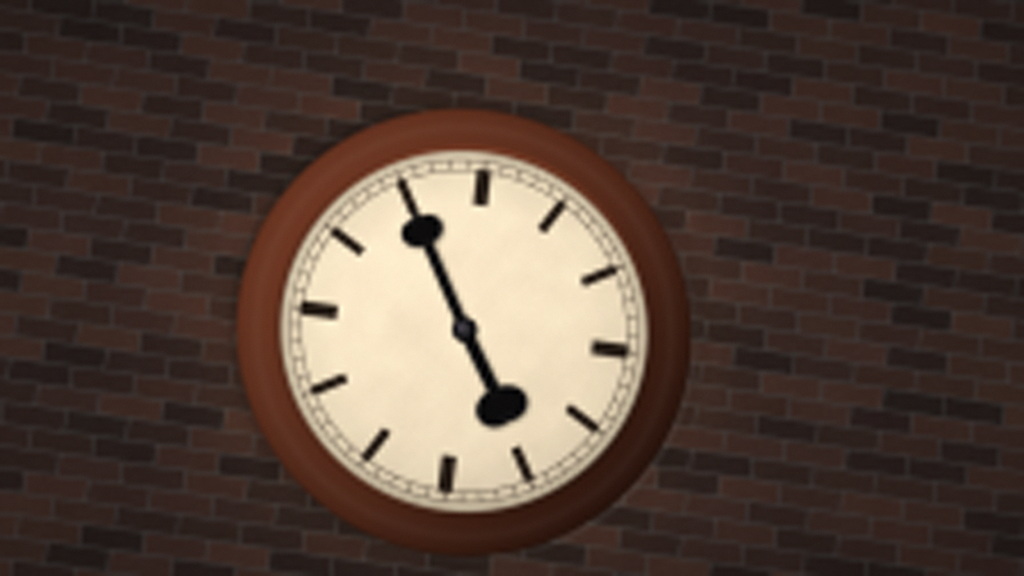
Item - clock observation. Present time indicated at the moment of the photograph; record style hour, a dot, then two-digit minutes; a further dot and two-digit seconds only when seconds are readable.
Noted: 4.55
